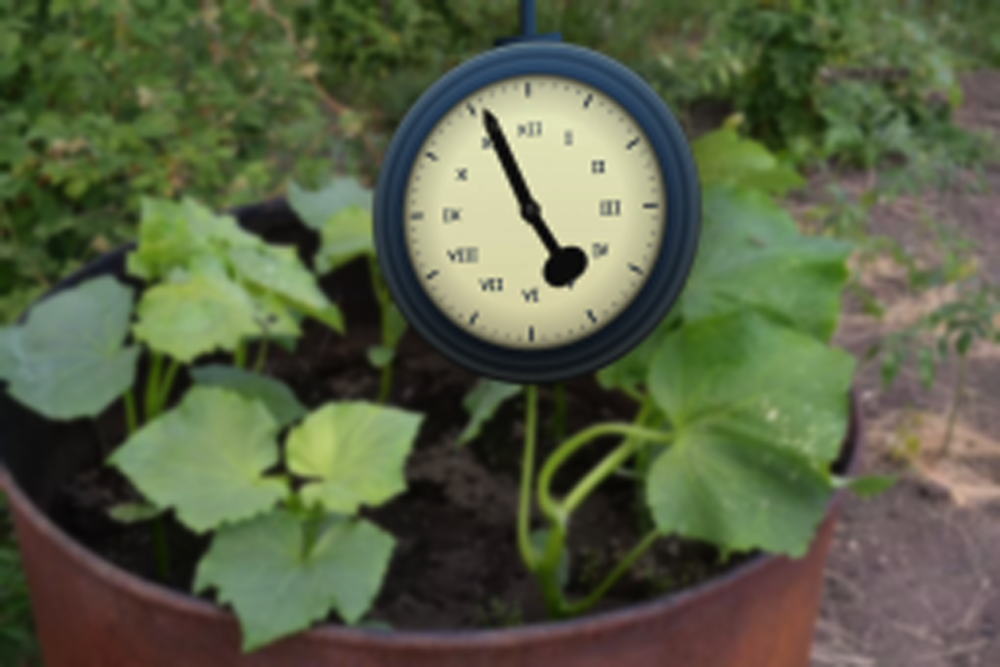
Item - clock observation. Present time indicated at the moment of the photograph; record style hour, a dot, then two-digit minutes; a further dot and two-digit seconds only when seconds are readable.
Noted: 4.56
